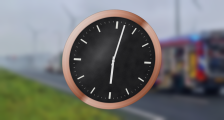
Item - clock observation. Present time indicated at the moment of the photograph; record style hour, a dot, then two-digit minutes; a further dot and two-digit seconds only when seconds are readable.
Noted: 6.02
